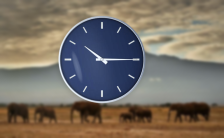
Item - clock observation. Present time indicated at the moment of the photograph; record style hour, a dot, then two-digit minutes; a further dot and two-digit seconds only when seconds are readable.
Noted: 10.15
